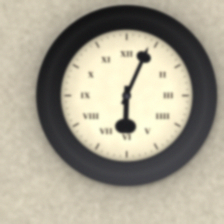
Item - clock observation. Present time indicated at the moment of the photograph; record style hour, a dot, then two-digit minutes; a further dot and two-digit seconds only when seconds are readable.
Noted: 6.04
